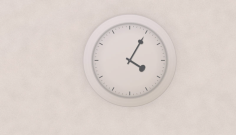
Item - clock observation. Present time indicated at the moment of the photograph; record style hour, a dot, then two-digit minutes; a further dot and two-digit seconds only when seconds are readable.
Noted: 4.05
